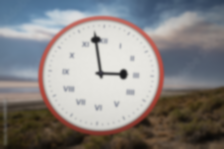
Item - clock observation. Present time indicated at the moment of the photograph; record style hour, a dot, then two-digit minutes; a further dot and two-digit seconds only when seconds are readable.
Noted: 2.58
